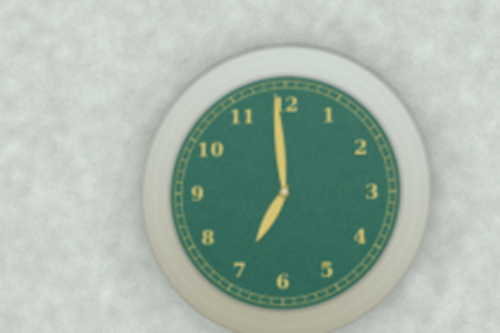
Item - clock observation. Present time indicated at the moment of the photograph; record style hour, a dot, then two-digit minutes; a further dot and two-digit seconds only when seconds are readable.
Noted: 6.59
